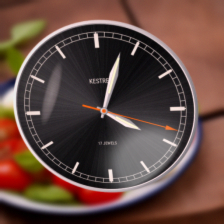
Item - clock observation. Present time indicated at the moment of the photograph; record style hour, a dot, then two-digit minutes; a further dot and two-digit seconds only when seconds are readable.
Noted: 4.03.18
